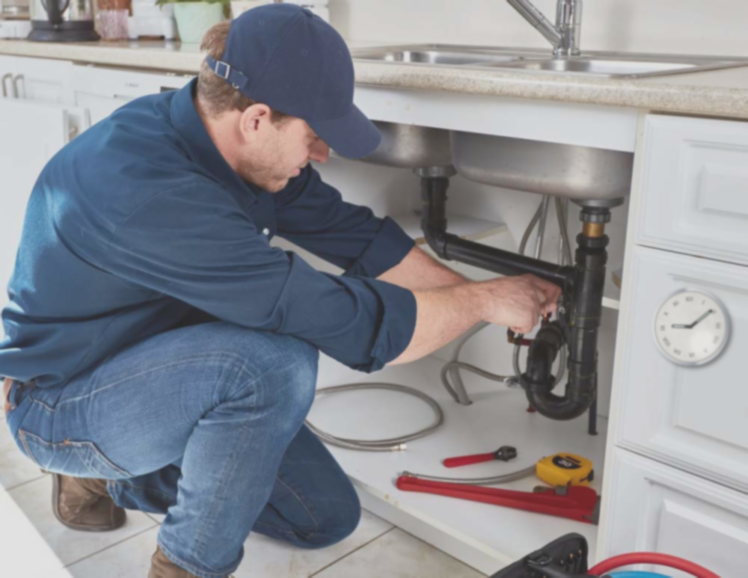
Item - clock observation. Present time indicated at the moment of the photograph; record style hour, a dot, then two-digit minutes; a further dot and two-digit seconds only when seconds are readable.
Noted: 9.09
